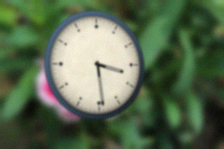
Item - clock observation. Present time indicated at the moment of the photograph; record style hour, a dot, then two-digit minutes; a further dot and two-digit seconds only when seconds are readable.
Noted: 3.29
